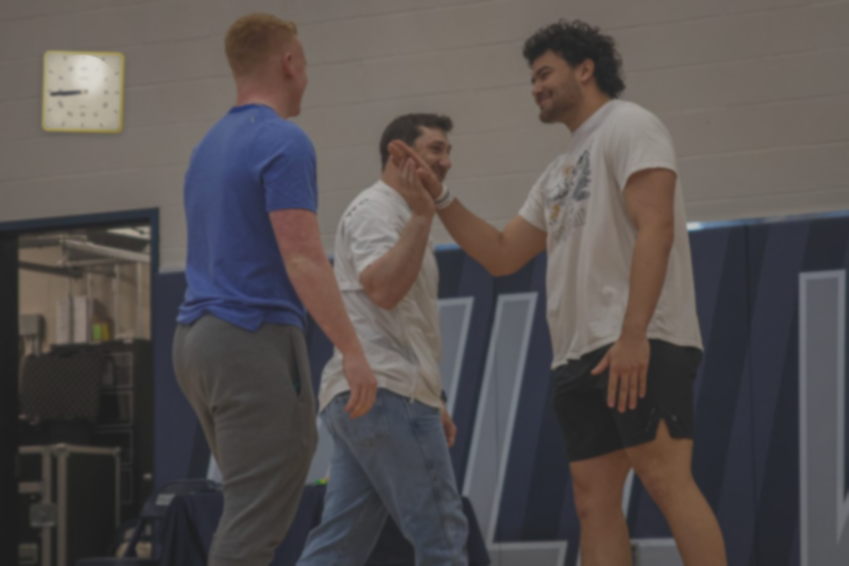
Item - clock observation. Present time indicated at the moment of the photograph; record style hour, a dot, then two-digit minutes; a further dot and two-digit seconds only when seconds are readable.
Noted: 8.44
